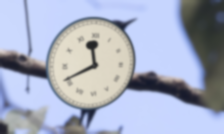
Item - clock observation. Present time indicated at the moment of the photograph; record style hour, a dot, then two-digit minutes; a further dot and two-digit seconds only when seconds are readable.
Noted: 11.41
